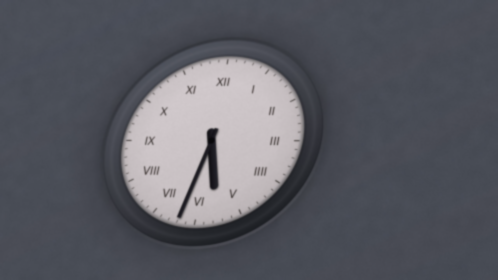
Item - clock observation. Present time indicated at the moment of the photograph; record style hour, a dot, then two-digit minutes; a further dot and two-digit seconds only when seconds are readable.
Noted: 5.32
